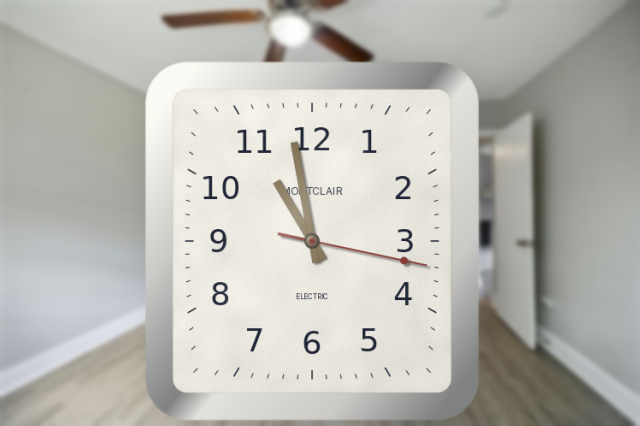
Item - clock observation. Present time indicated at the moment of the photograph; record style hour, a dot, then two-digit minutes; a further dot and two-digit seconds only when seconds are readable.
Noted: 10.58.17
